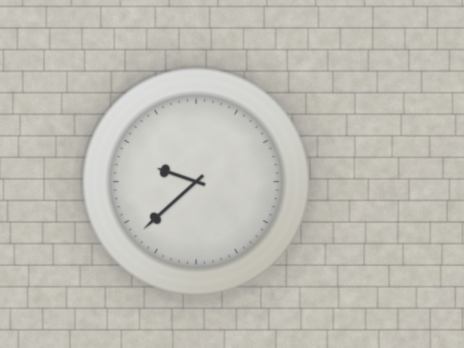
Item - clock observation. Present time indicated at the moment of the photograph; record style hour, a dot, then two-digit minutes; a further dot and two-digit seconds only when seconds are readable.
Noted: 9.38
